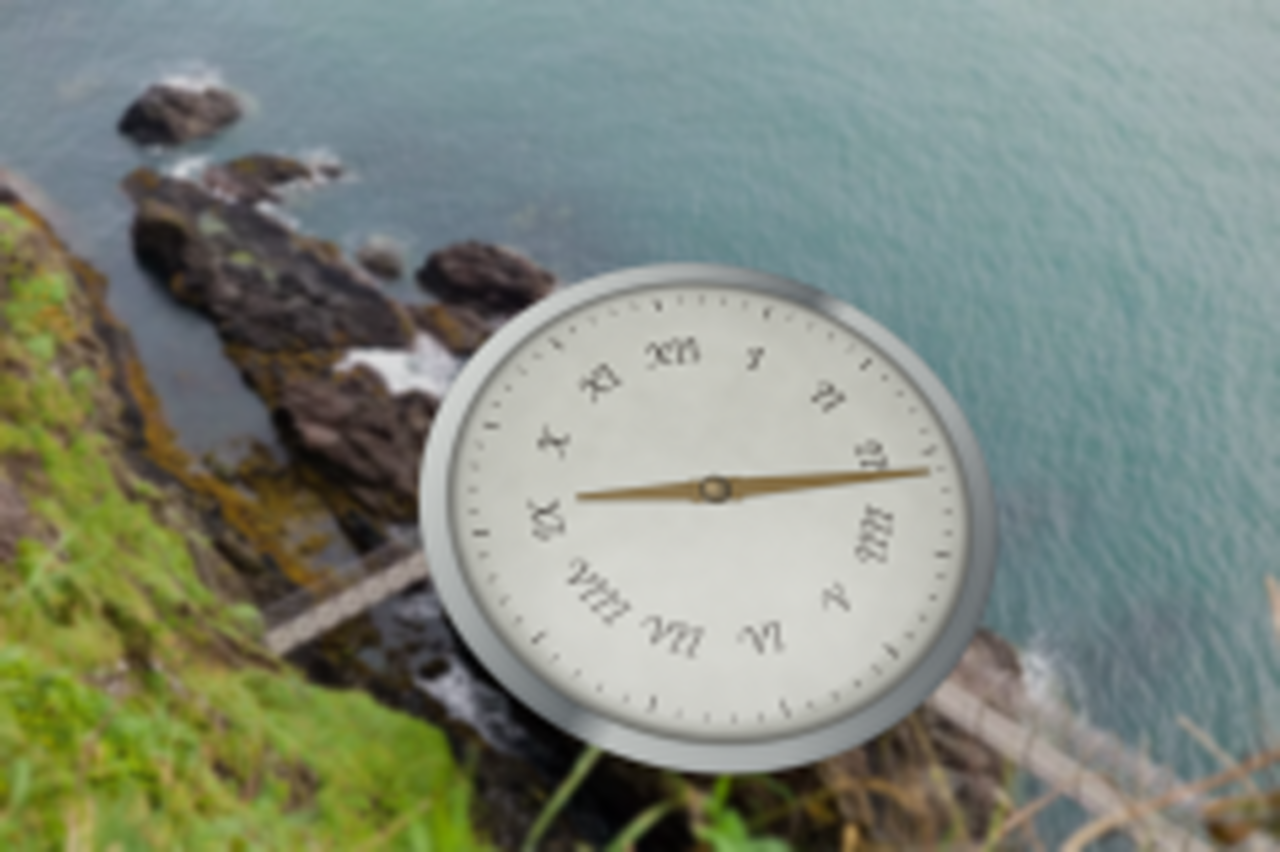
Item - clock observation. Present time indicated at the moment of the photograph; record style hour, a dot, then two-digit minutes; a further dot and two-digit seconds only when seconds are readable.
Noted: 9.16
